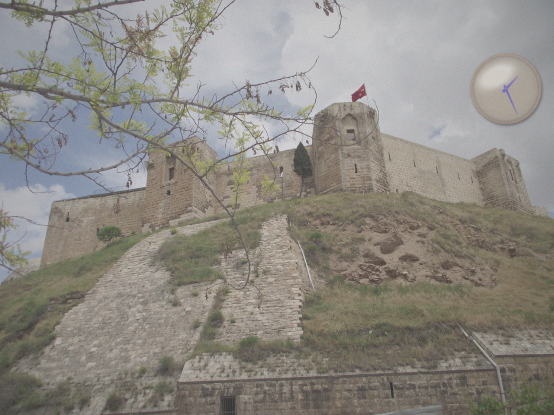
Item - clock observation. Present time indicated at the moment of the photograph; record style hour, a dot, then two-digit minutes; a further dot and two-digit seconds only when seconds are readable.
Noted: 1.26
